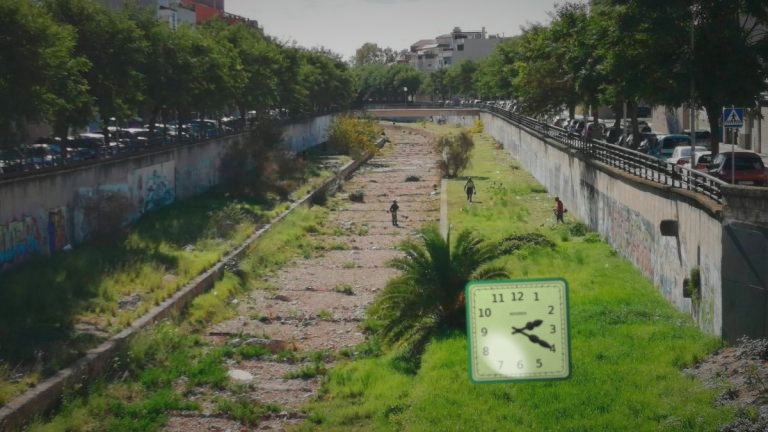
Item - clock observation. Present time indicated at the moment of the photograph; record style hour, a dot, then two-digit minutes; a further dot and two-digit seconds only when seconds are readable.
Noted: 2.20
